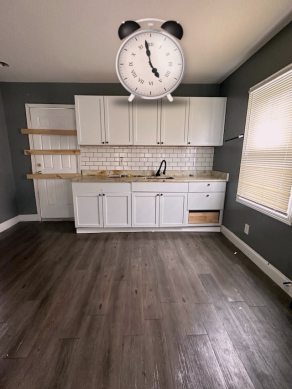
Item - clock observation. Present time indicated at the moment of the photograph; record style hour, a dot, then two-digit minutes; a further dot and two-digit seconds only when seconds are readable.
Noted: 4.58
